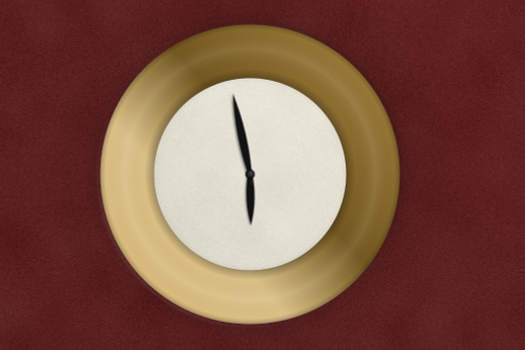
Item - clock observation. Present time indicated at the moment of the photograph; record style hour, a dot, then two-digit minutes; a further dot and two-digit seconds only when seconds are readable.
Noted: 5.58
